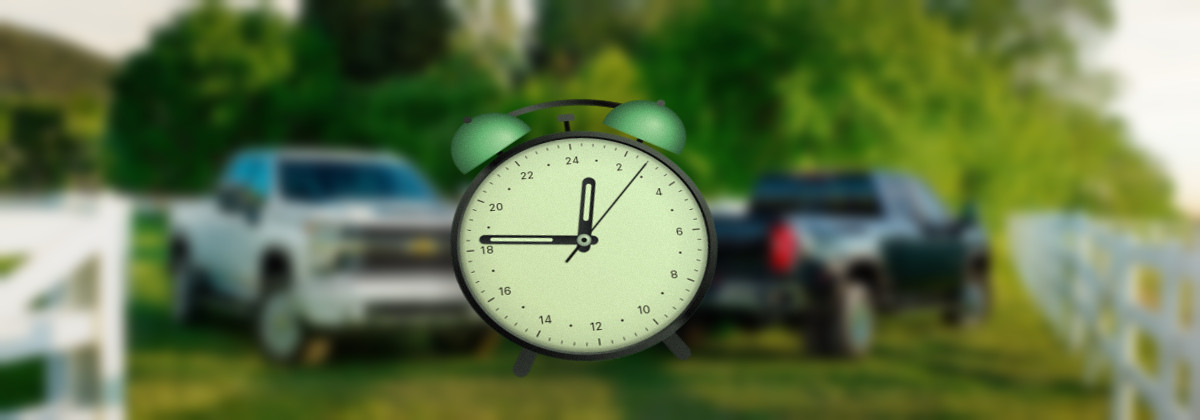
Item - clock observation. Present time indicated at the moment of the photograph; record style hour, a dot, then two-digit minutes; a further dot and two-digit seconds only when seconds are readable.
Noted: 0.46.07
